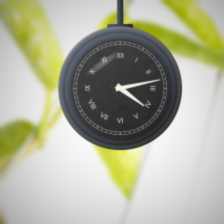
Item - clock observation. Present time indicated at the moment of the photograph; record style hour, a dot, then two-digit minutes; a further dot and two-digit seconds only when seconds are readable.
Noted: 4.13
